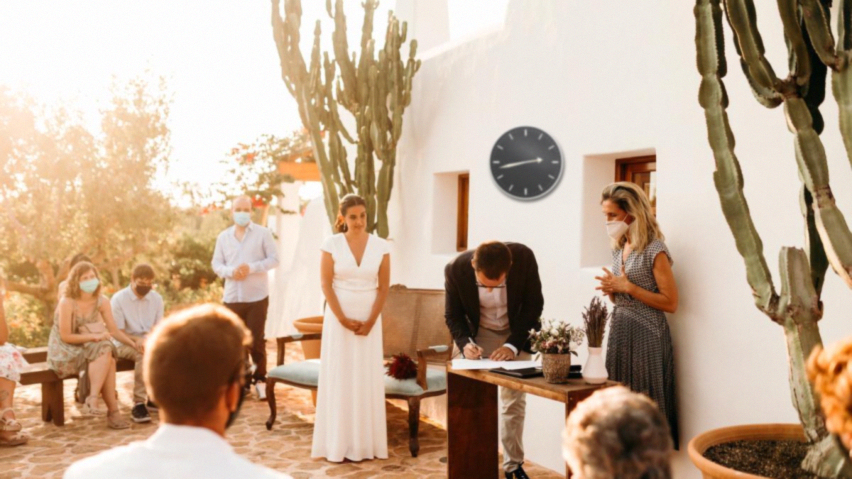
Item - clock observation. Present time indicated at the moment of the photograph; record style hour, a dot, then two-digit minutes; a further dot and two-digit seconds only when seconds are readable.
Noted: 2.43
